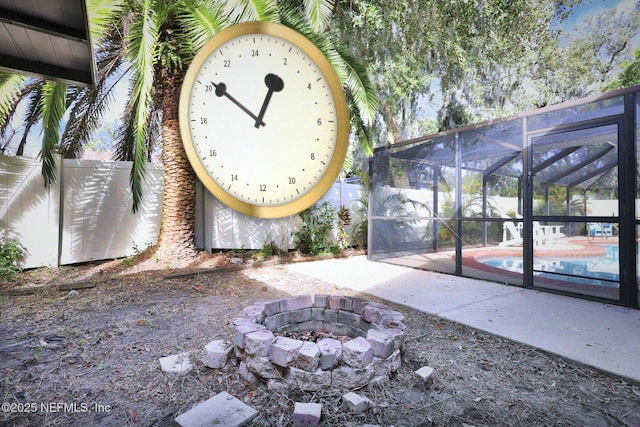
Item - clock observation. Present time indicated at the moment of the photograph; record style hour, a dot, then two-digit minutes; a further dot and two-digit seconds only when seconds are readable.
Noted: 1.51
